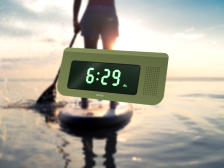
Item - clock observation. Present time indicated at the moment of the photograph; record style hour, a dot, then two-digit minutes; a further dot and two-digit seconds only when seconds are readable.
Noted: 6.29
